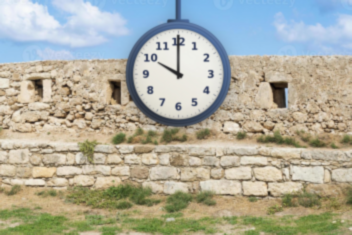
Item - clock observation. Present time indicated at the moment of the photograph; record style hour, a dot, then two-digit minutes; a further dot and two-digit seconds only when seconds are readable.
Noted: 10.00
